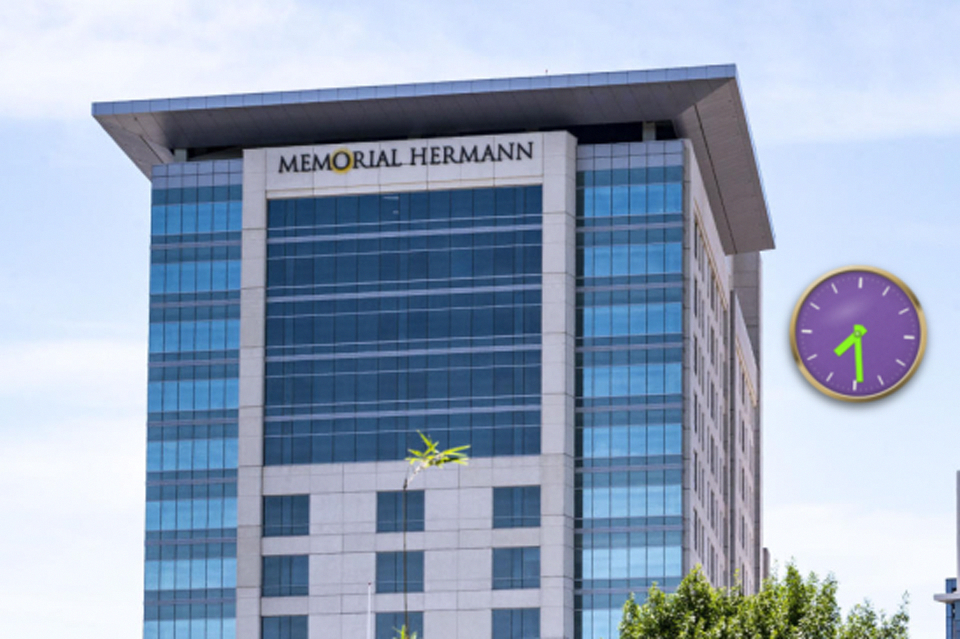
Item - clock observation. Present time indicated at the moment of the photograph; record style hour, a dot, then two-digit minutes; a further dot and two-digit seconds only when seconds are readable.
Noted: 7.29
